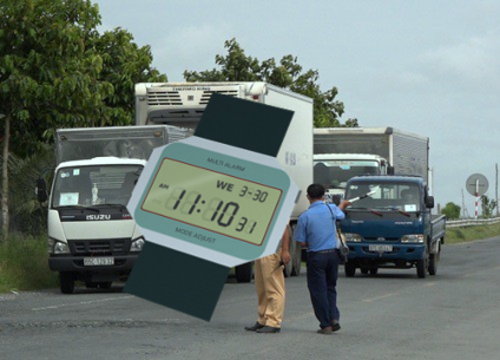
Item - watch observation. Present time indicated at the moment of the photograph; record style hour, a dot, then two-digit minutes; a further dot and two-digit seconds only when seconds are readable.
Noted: 11.10.31
